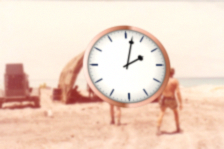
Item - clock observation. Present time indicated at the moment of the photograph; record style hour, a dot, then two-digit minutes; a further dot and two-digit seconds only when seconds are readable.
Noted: 2.02
